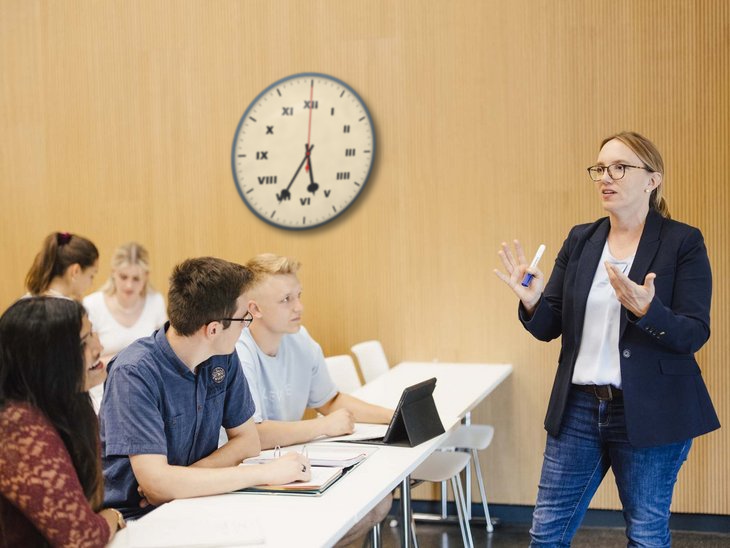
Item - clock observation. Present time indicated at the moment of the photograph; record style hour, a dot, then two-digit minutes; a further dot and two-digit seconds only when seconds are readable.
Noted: 5.35.00
